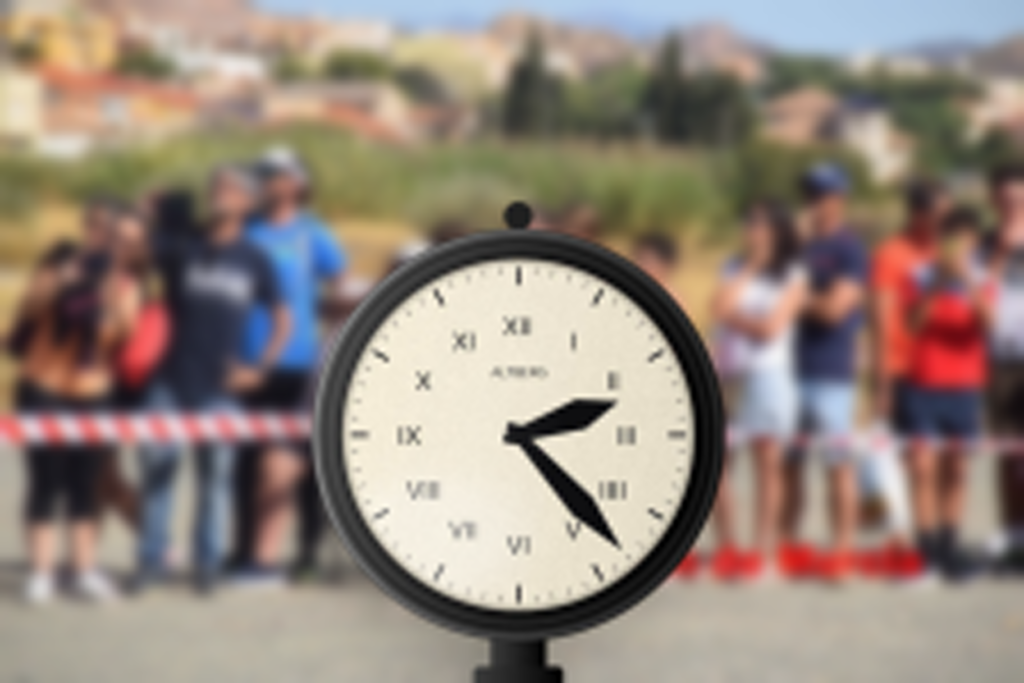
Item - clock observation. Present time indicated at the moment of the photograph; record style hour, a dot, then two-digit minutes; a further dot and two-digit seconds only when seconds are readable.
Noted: 2.23
